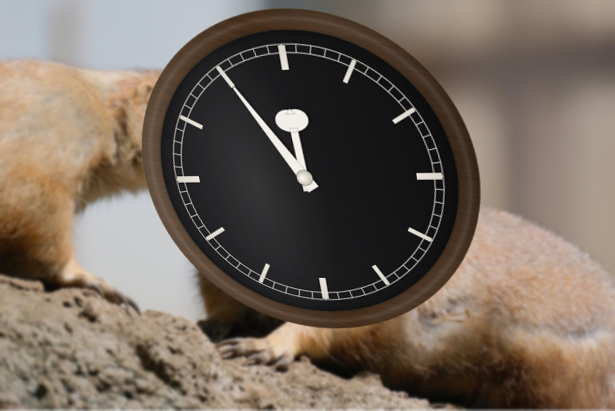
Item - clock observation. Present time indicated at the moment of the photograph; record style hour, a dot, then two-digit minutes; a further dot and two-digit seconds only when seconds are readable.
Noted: 11.55
